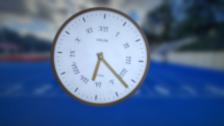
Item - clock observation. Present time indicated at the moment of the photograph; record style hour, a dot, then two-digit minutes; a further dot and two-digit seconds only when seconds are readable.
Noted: 6.22
